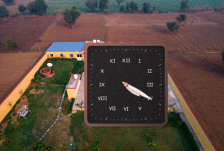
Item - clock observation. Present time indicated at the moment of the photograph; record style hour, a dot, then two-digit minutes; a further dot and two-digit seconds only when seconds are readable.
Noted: 4.20
